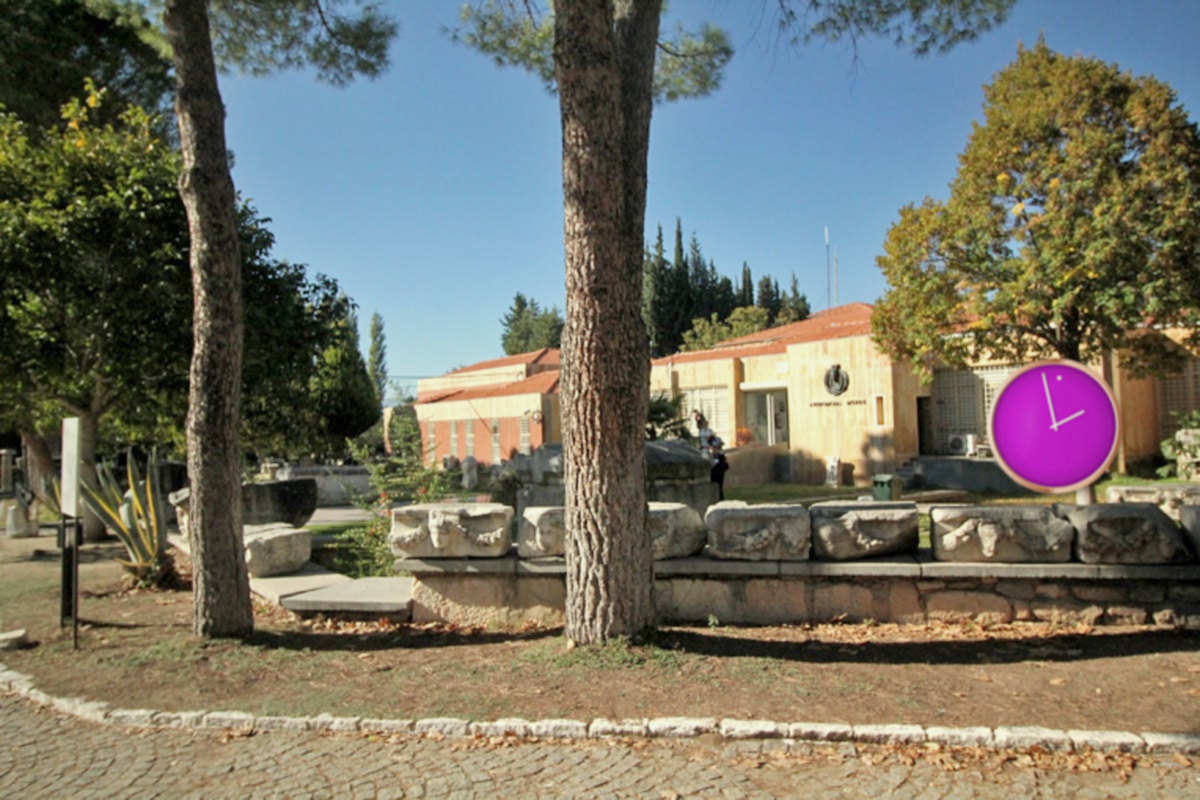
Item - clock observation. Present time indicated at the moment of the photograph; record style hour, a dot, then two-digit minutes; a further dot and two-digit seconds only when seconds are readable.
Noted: 1.57
